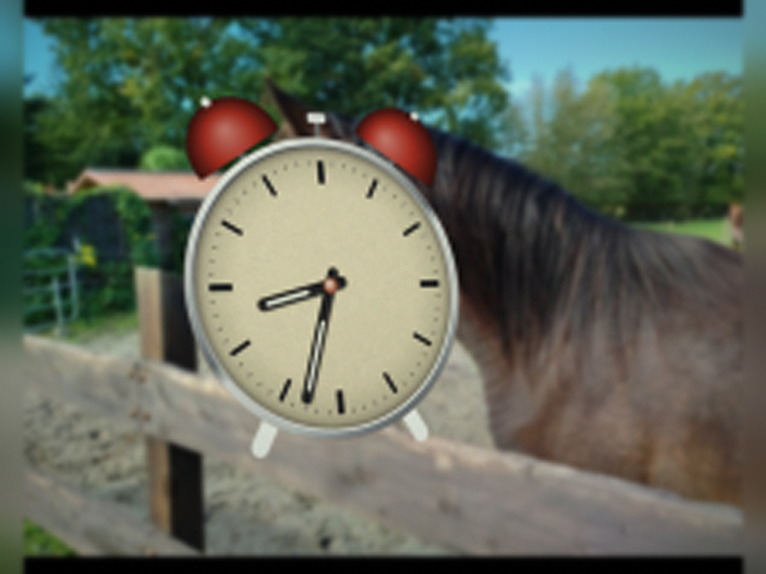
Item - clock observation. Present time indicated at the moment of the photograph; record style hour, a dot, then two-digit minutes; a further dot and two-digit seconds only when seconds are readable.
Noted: 8.33
